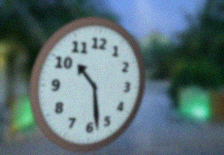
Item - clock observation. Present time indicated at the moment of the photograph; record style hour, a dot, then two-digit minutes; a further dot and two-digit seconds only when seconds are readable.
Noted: 10.28
